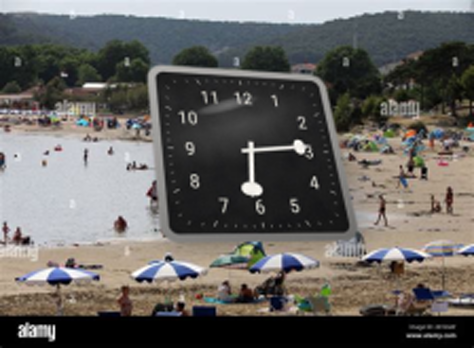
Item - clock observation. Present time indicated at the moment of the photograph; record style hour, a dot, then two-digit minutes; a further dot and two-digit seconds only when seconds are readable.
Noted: 6.14
